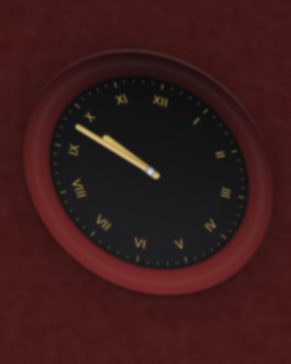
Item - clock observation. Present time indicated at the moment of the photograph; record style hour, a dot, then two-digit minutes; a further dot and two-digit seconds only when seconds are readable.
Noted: 9.48
